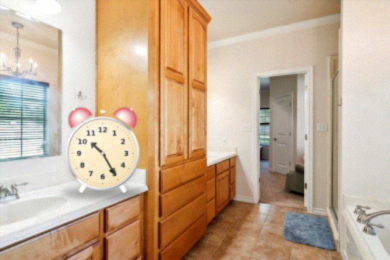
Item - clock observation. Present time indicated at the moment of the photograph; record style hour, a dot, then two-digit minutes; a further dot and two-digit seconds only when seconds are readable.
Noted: 10.25
